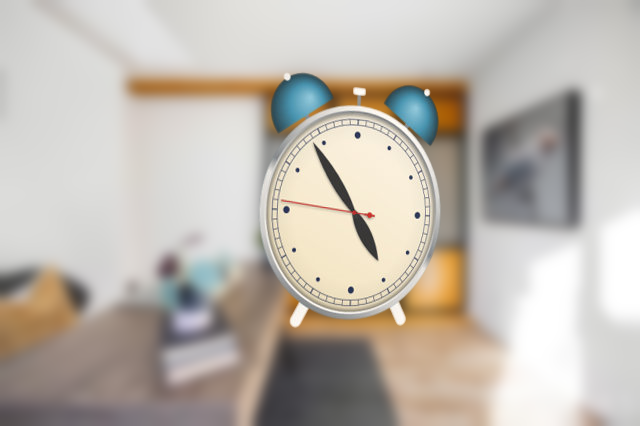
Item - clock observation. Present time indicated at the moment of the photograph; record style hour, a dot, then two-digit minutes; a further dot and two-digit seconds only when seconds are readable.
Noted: 4.53.46
